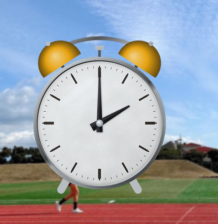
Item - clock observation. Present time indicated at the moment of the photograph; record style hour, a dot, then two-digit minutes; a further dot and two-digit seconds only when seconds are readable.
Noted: 2.00
